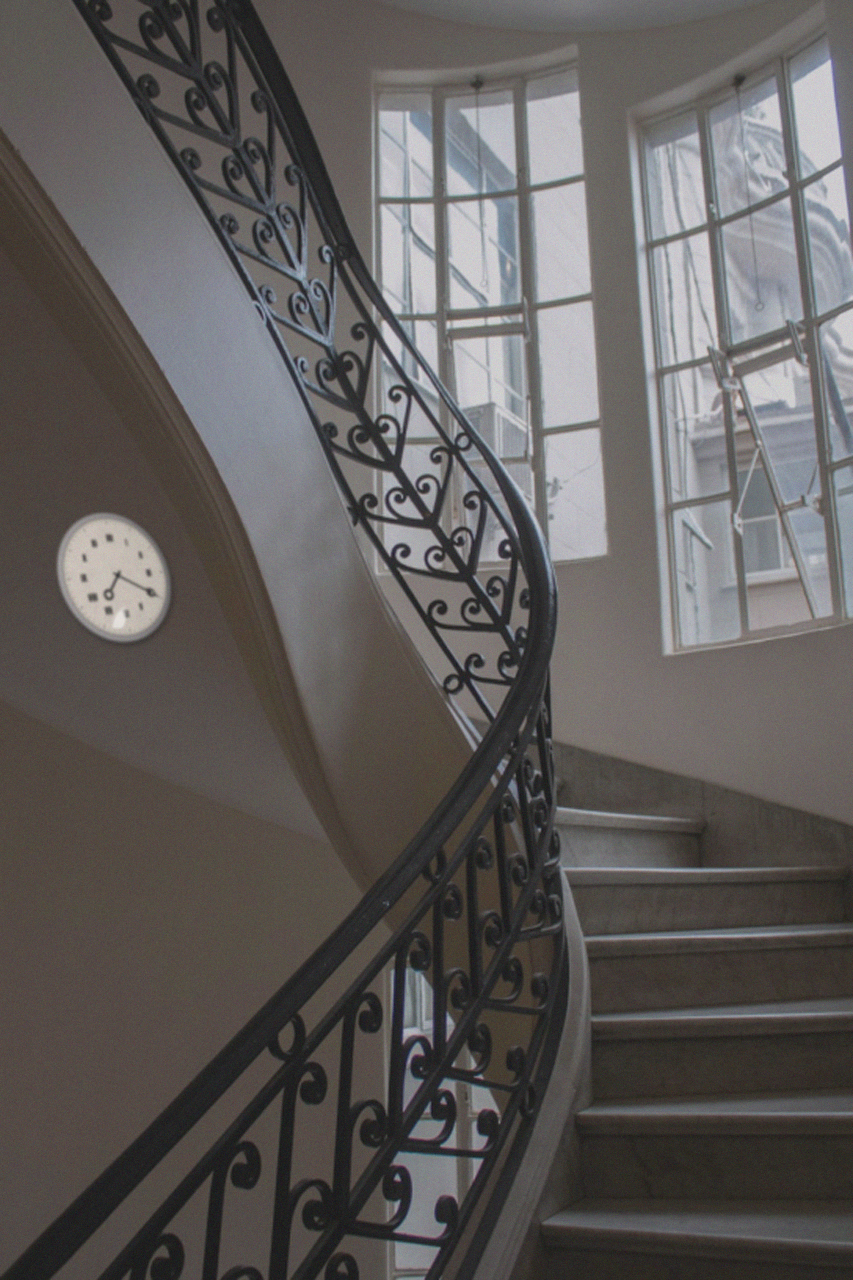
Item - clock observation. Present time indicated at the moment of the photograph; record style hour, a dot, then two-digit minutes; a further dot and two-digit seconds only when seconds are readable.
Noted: 7.20
